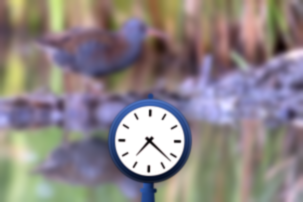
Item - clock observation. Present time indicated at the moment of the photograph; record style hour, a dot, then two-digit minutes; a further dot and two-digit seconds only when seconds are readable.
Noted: 7.22
